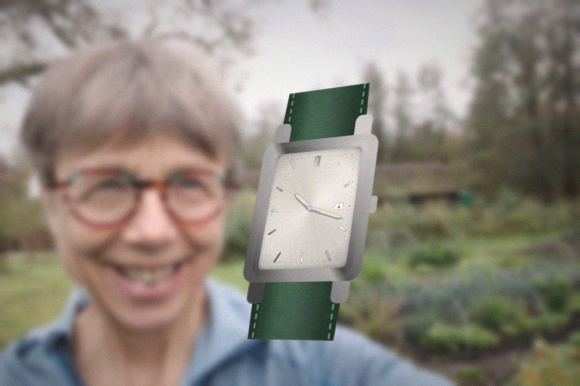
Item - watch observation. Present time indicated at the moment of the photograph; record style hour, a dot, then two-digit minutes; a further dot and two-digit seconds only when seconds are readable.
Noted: 10.18
